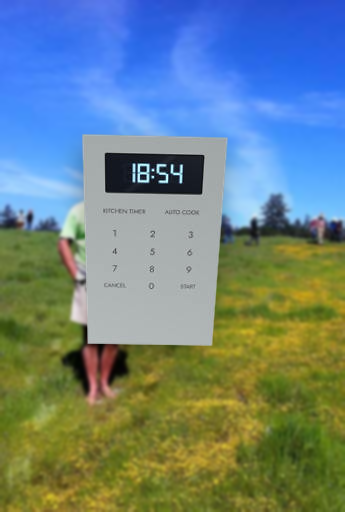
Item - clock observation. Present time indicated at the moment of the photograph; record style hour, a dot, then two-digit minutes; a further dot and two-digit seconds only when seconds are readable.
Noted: 18.54
